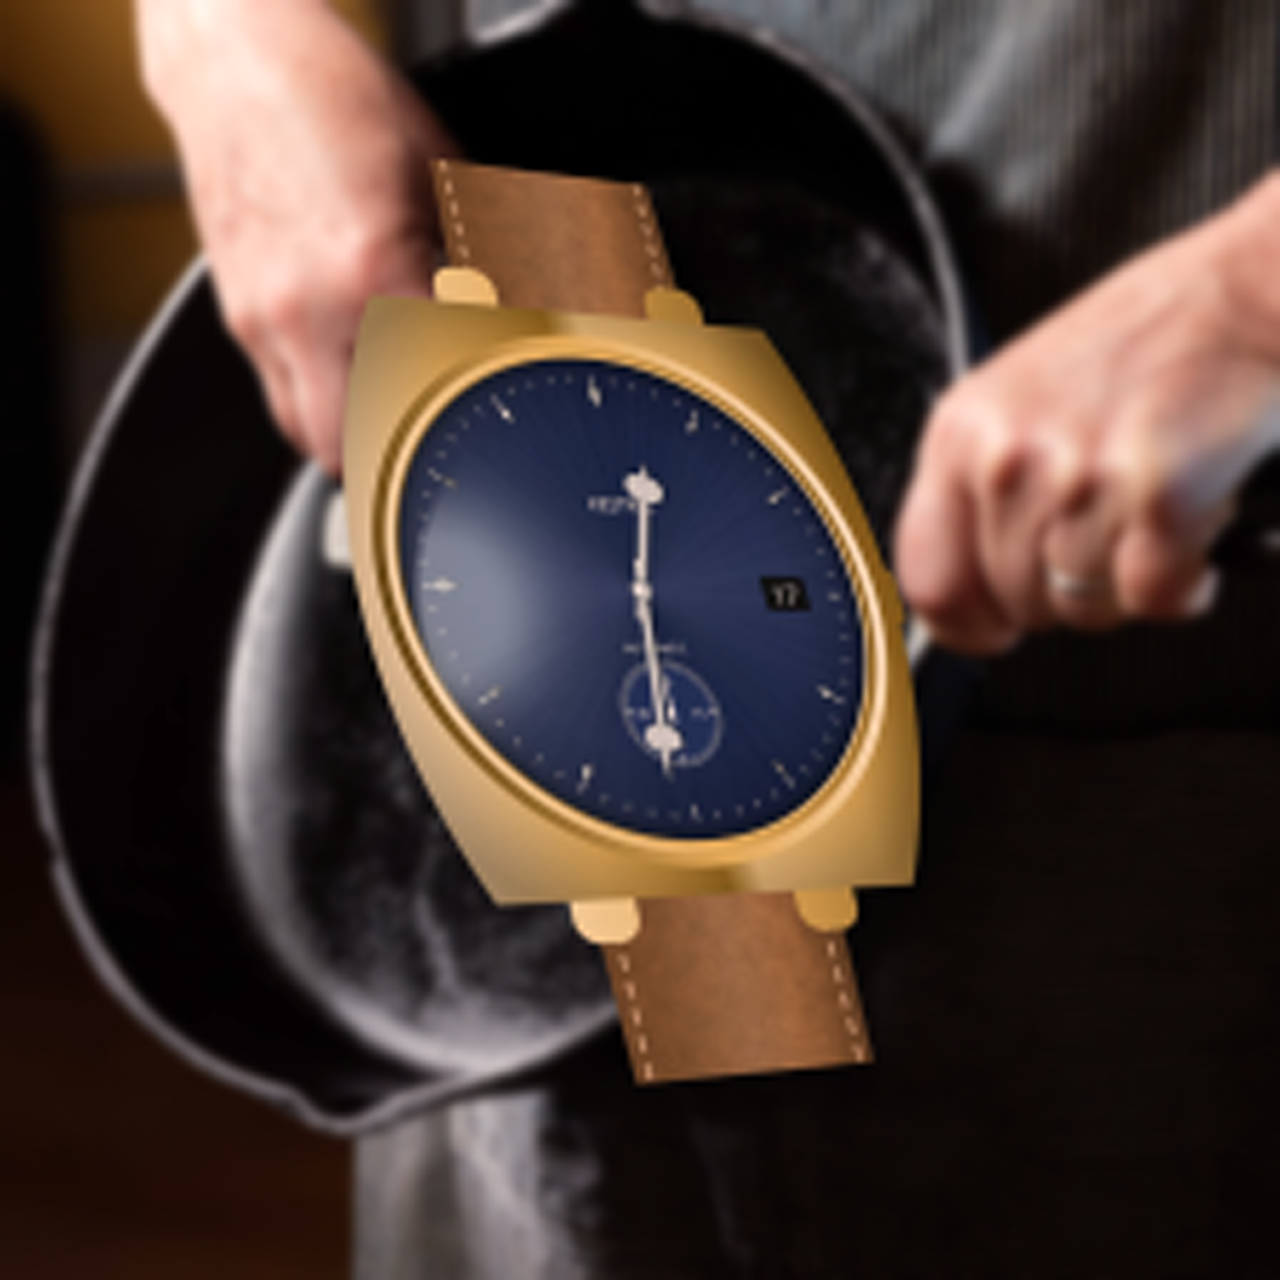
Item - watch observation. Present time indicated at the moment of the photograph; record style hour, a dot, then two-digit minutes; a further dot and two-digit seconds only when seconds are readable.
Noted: 12.31
